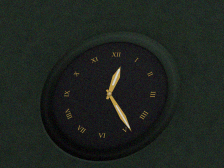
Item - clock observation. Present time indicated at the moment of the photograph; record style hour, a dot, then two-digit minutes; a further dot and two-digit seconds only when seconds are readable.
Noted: 12.24
